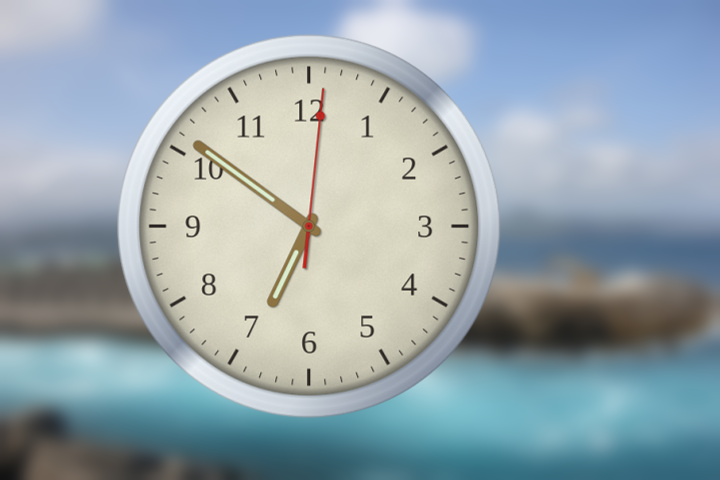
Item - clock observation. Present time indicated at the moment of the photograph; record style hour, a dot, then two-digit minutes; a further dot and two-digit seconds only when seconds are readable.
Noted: 6.51.01
